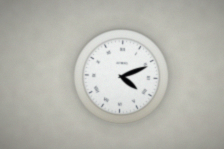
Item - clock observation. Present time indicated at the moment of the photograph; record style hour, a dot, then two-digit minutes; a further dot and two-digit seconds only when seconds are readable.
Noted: 4.11
